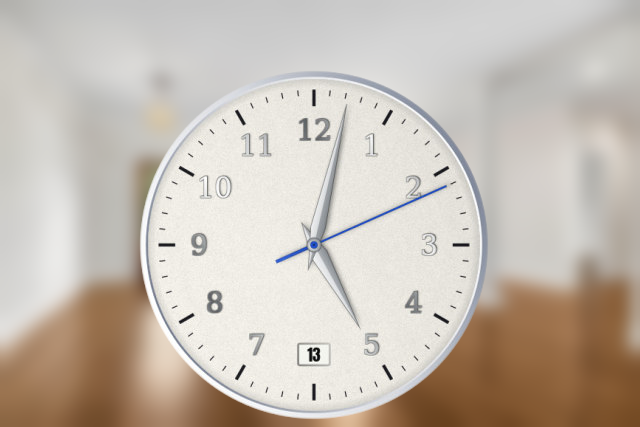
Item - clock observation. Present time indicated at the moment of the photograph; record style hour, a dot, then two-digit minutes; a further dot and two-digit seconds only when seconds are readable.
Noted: 5.02.11
